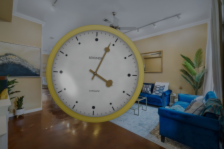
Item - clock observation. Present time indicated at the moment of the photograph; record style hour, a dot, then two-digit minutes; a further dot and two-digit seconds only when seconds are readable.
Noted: 4.04
